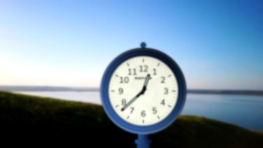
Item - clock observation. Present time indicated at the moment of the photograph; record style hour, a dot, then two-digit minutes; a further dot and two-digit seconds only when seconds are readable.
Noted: 12.38
